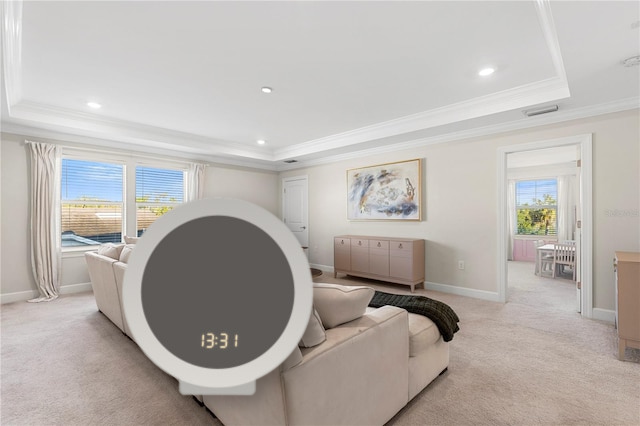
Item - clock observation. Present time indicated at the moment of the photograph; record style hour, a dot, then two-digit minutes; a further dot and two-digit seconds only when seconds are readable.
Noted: 13.31
